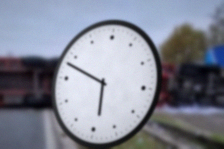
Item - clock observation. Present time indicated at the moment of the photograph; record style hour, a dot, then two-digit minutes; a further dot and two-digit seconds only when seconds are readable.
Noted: 5.48
